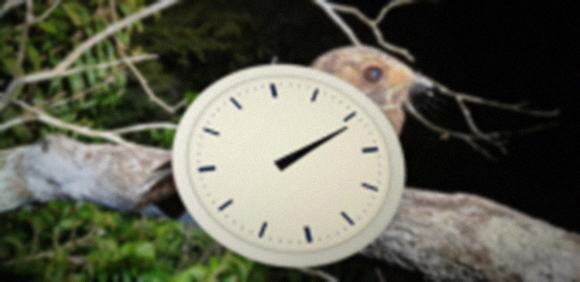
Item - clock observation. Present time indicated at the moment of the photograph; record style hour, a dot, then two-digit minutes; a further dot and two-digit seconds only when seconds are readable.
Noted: 2.11
